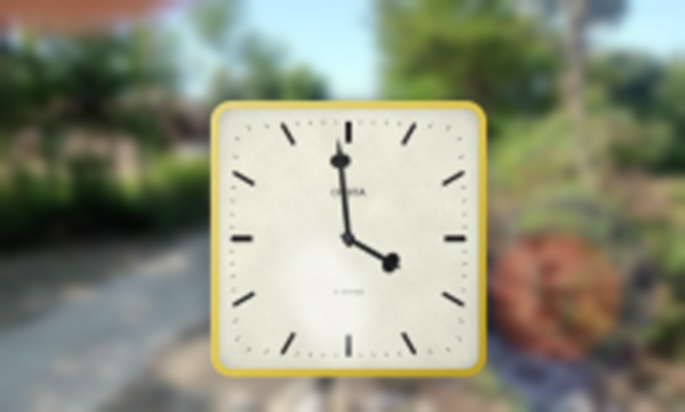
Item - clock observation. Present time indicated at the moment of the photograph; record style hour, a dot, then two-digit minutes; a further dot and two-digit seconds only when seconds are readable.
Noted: 3.59
